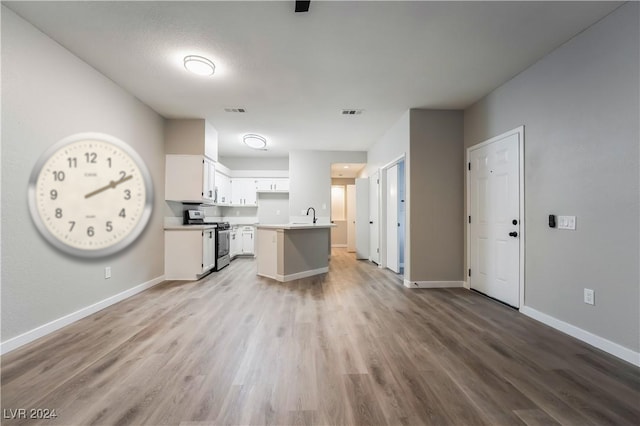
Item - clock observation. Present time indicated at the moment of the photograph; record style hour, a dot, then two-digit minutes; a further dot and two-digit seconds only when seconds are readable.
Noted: 2.11
